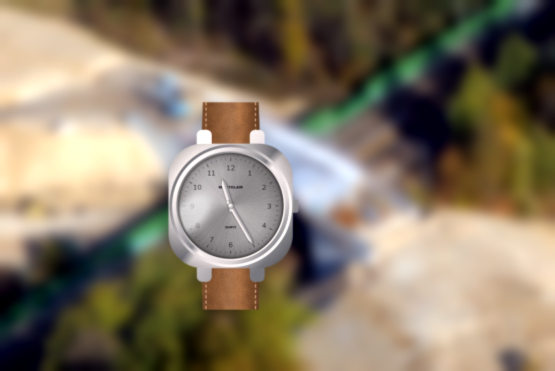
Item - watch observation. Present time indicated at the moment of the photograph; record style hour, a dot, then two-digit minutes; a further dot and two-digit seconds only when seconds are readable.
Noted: 11.25
